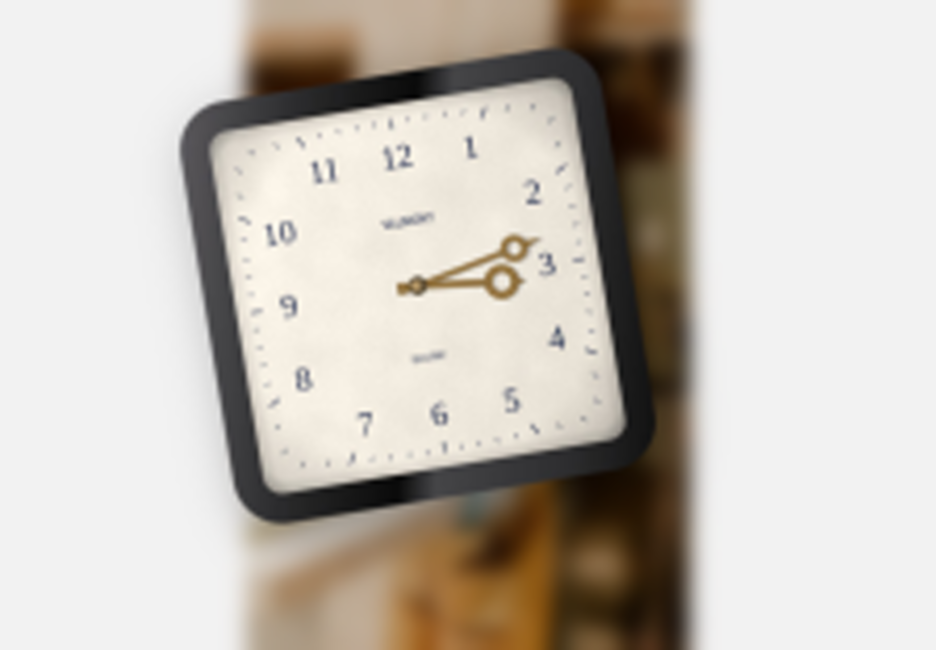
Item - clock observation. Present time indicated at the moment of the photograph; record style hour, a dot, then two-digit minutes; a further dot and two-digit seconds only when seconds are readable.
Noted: 3.13
